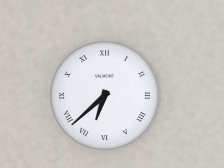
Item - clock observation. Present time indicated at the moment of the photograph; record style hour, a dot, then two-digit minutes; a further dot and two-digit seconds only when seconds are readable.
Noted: 6.38
